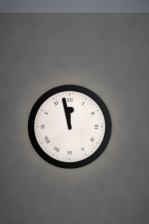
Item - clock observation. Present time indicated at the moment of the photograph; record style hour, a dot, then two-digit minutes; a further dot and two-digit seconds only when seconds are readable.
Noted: 11.58
